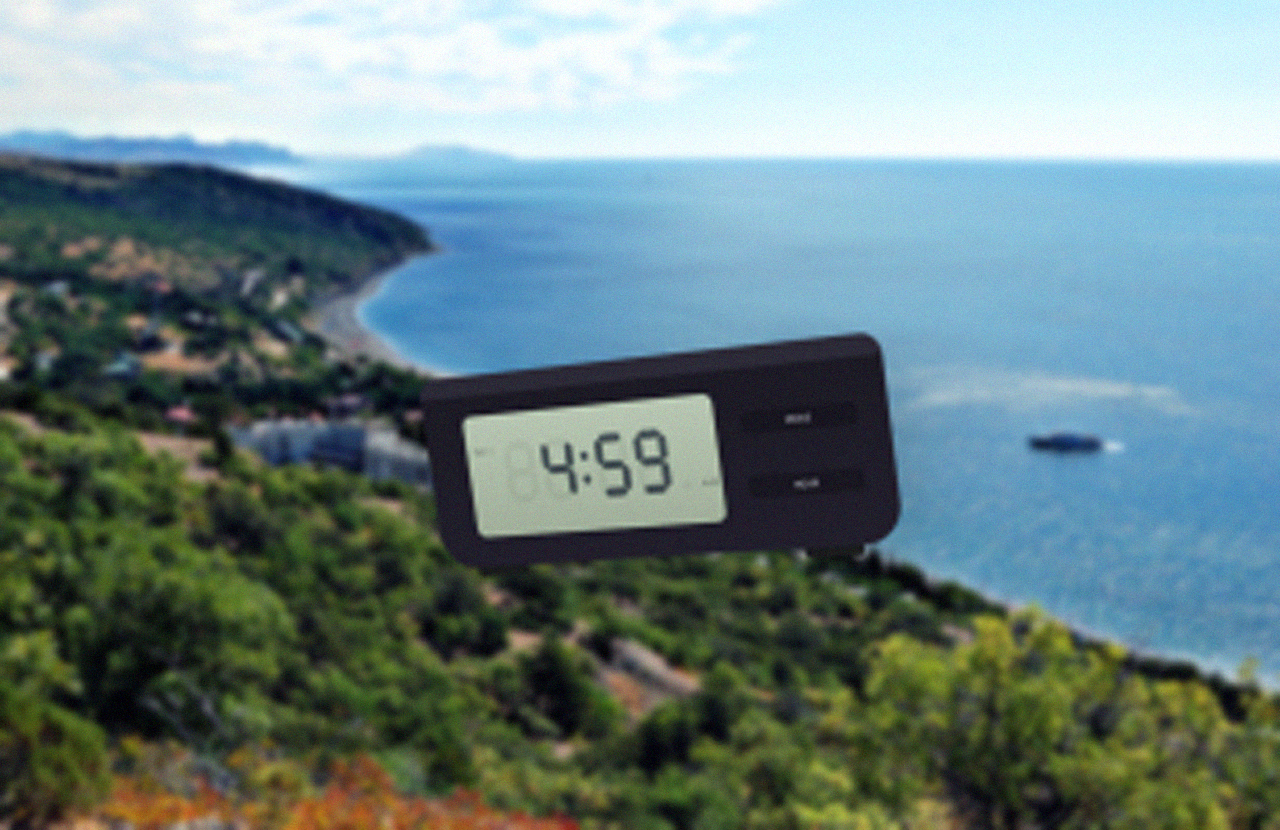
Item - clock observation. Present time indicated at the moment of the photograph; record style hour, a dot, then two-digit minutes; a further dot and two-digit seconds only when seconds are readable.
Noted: 4.59
